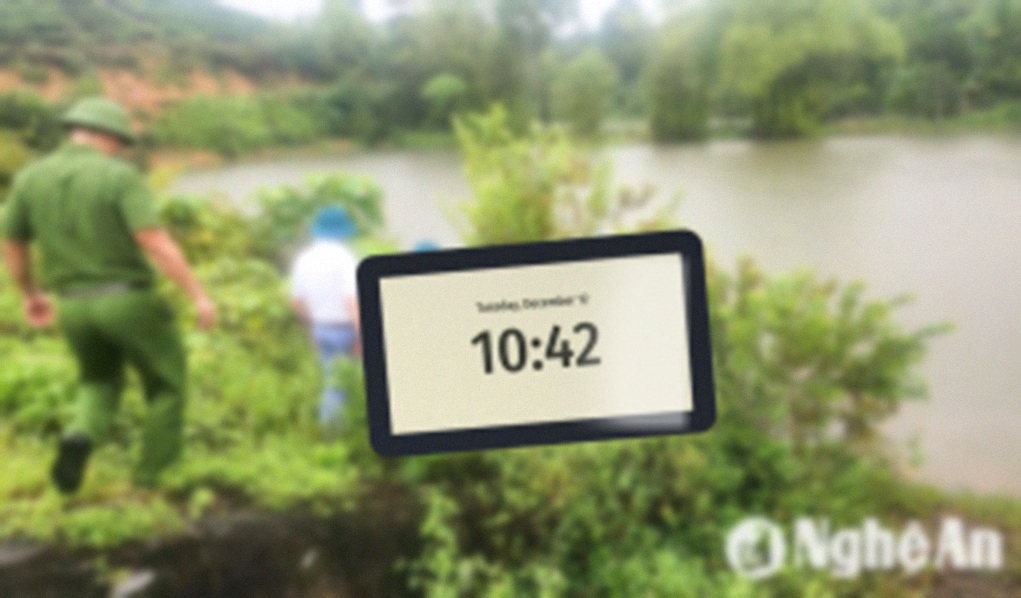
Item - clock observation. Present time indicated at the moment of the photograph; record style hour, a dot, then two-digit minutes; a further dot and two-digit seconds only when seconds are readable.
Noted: 10.42
